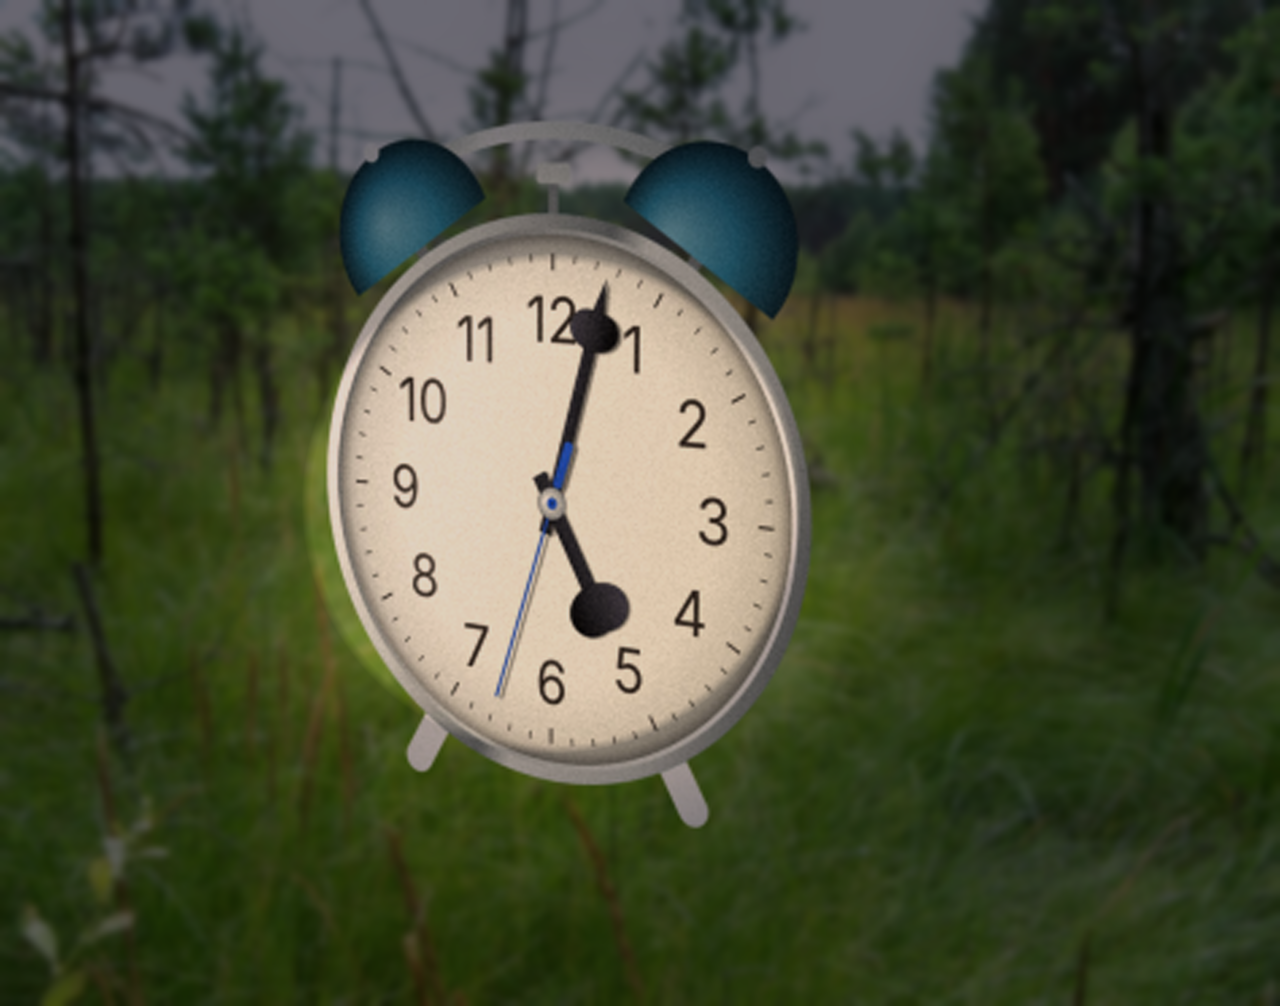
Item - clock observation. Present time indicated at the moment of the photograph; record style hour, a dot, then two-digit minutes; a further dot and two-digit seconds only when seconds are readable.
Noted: 5.02.33
